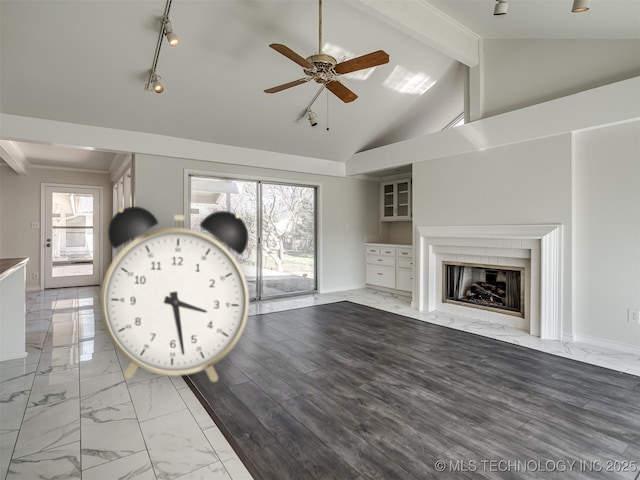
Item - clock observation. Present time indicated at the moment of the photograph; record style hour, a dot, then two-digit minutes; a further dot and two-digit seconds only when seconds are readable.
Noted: 3.28
